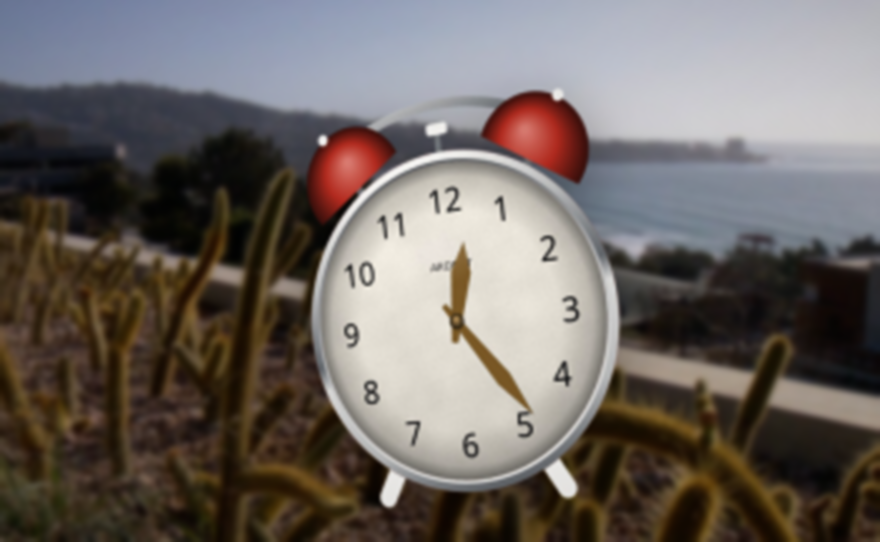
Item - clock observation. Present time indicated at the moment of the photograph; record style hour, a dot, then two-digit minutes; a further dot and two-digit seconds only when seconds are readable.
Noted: 12.24
